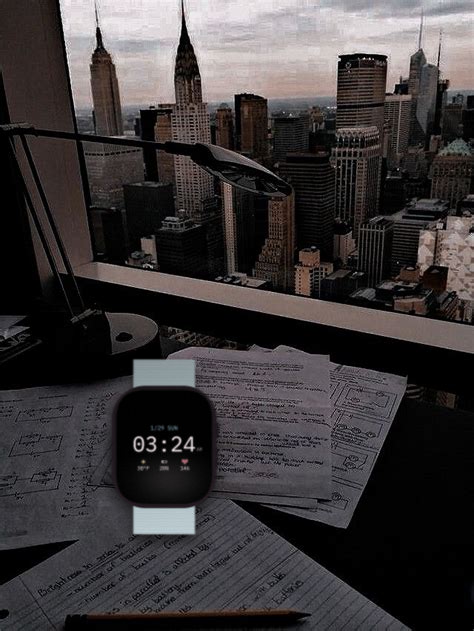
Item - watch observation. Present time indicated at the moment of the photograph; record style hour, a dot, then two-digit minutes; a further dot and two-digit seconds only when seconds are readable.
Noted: 3.24
